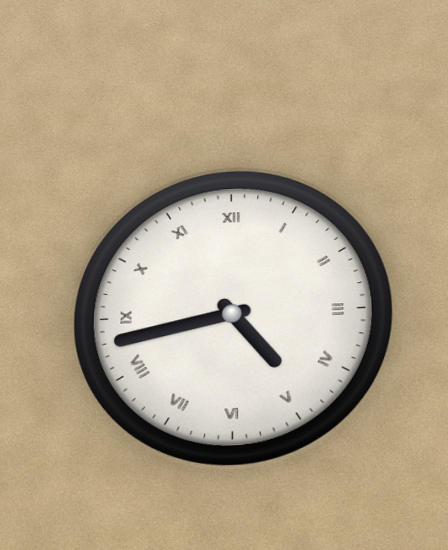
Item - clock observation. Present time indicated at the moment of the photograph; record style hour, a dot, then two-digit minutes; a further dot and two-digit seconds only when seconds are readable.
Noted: 4.43
